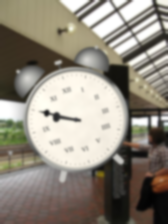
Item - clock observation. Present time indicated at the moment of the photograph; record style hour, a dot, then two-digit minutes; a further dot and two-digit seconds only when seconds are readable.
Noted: 9.50
